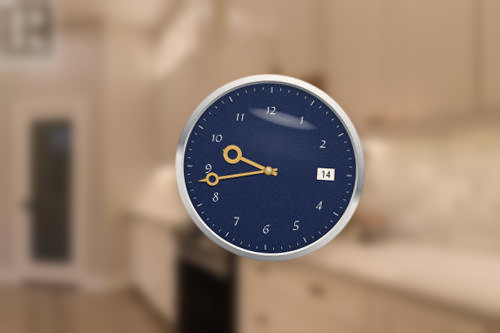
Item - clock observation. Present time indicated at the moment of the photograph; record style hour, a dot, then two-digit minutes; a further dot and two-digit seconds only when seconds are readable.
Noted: 9.43
